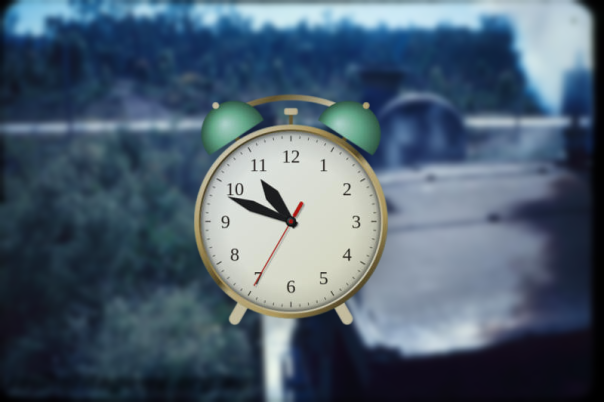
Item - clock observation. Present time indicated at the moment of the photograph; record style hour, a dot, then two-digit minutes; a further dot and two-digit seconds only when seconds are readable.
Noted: 10.48.35
